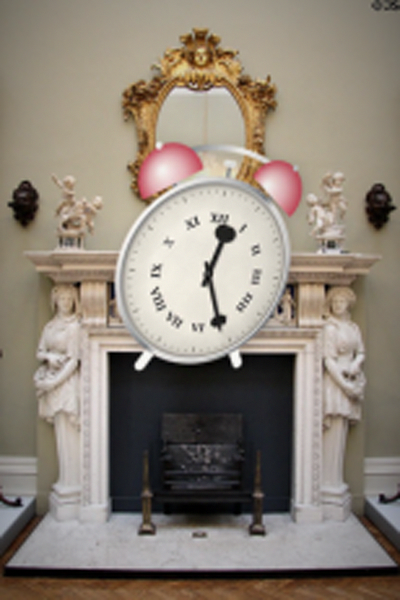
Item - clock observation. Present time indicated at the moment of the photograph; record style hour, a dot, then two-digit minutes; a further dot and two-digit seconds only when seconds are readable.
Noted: 12.26
